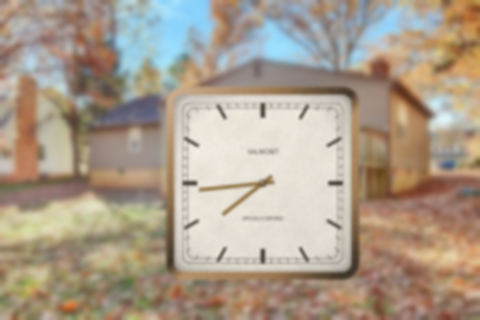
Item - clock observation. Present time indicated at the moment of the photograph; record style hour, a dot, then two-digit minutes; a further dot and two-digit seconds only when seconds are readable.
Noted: 7.44
